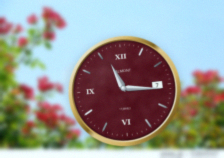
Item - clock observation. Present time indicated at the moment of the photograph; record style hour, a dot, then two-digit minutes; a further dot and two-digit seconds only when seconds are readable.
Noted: 11.16
